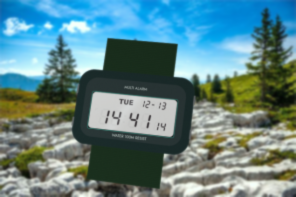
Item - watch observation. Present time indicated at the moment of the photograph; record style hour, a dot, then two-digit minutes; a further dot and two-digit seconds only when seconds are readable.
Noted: 14.41.14
